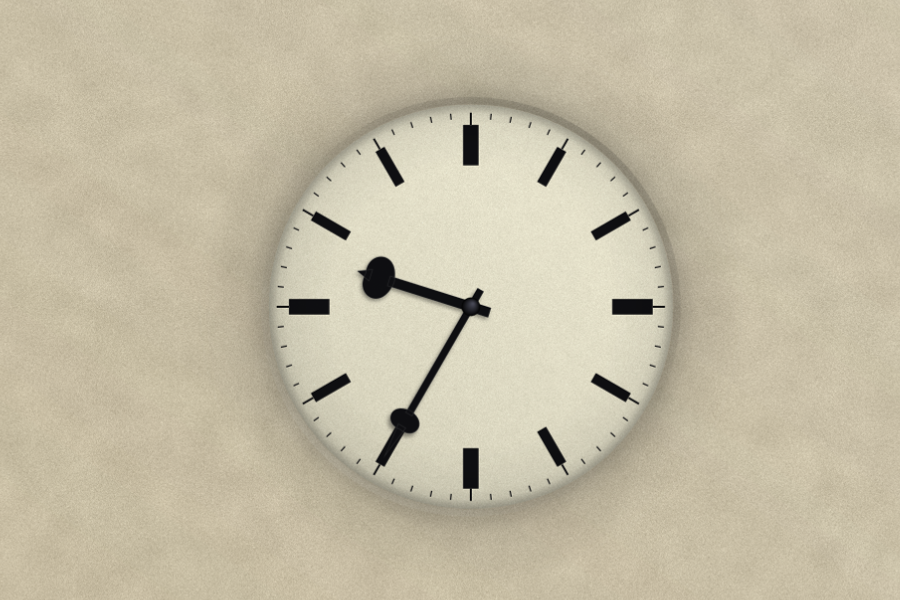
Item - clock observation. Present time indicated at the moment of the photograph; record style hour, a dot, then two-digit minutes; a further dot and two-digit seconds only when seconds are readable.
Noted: 9.35
